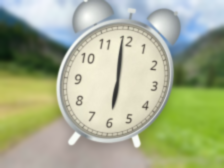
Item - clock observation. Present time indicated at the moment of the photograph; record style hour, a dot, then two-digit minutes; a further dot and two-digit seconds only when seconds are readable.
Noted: 5.59
